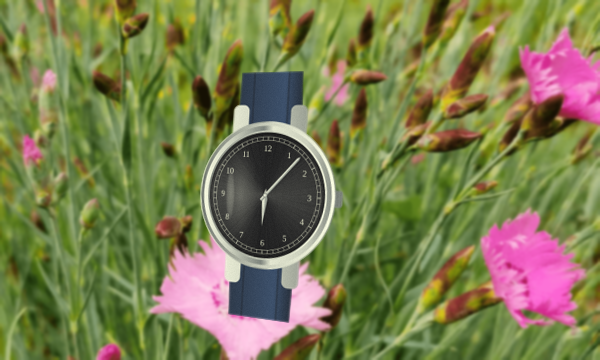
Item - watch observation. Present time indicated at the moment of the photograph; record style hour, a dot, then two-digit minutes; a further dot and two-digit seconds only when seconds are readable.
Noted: 6.07
